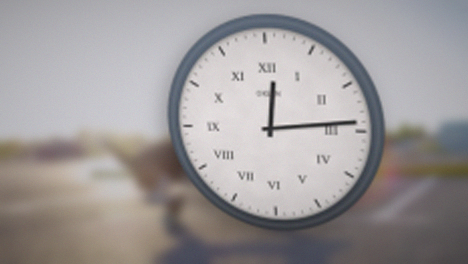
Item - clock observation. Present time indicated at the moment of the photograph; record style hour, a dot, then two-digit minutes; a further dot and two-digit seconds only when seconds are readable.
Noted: 12.14
